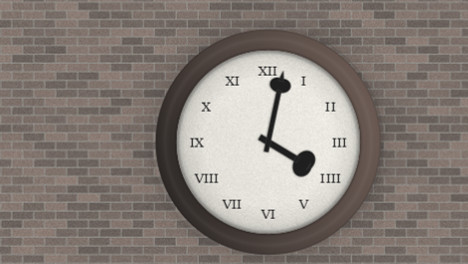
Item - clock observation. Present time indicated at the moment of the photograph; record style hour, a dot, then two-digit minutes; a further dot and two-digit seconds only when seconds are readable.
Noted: 4.02
